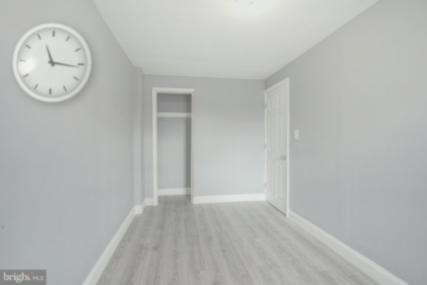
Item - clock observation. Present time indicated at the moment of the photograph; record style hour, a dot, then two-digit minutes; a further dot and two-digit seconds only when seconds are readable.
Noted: 11.16
